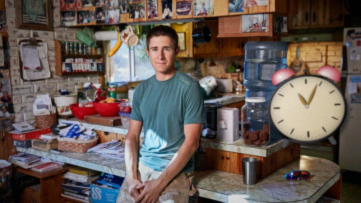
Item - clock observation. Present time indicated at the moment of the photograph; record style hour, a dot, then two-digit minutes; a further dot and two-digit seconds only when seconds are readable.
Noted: 11.04
